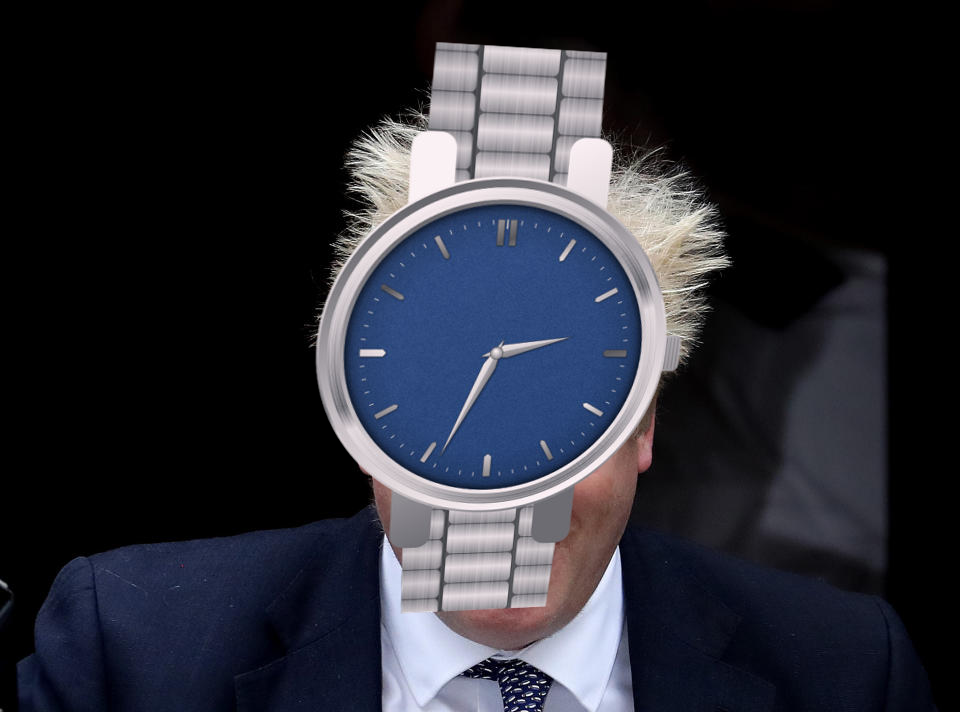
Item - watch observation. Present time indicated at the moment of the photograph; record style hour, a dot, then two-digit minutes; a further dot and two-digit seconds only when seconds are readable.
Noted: 2.34
